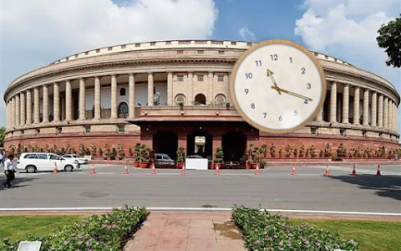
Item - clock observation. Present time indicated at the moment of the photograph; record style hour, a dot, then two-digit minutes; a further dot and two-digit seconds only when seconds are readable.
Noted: 11.19
